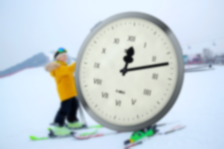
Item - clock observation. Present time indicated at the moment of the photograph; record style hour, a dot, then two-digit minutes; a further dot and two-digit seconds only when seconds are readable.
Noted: 12.12
